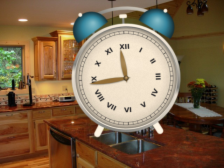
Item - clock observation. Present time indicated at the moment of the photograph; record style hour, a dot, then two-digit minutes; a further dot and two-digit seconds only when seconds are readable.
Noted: 11.44
